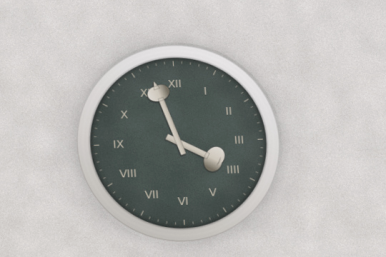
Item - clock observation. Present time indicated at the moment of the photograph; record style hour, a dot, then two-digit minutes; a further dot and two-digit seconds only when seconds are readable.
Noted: 3.57
